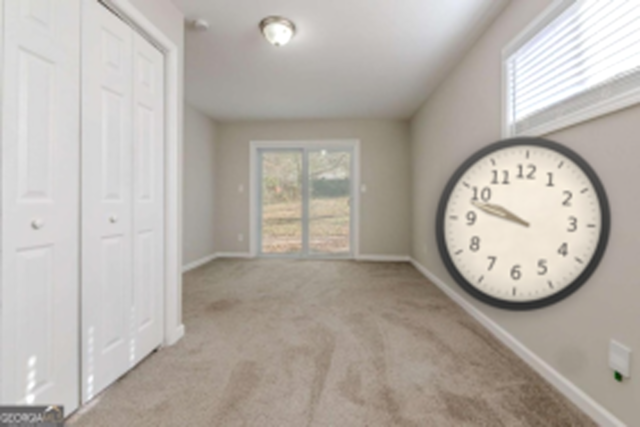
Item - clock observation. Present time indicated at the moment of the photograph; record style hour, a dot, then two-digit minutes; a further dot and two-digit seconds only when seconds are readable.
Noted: 9.48
